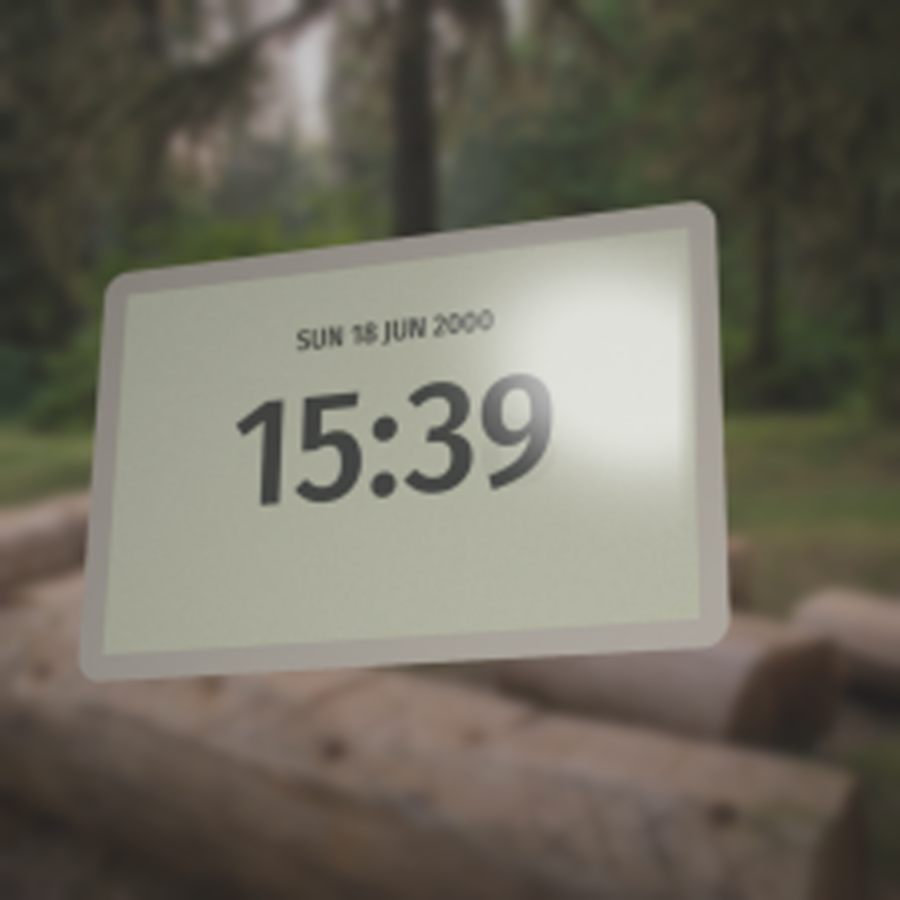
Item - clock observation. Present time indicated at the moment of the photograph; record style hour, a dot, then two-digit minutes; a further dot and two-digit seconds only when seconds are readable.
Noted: 15.39
